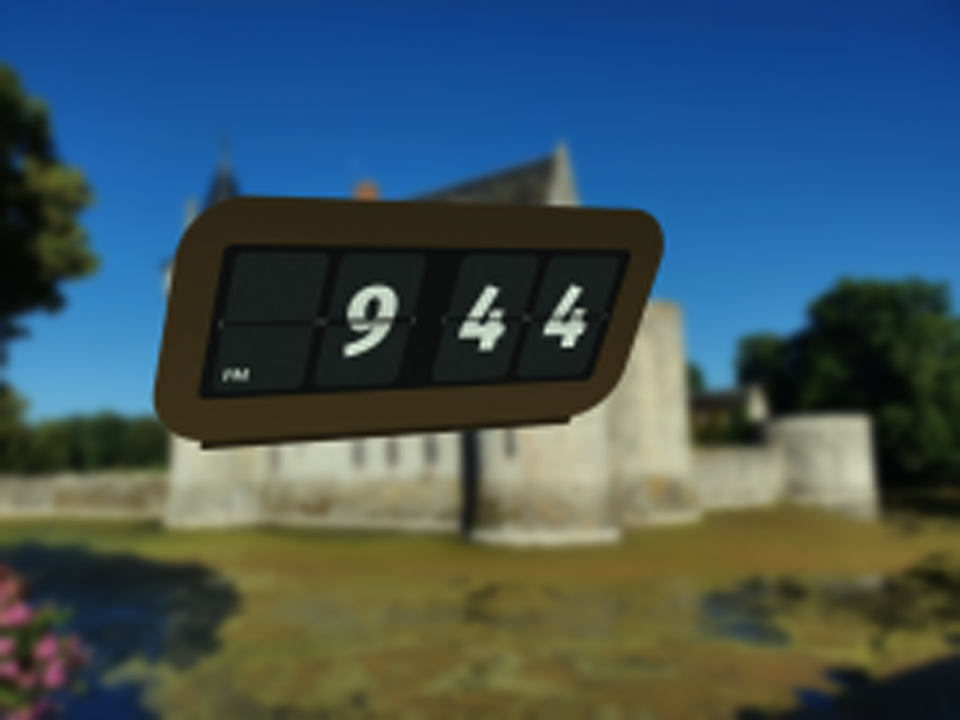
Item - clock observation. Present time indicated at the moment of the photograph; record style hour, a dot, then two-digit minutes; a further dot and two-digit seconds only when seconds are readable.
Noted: 9.44
